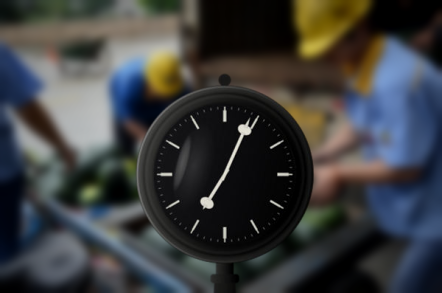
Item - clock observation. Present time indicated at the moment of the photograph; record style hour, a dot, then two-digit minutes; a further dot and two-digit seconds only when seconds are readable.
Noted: 7.04
